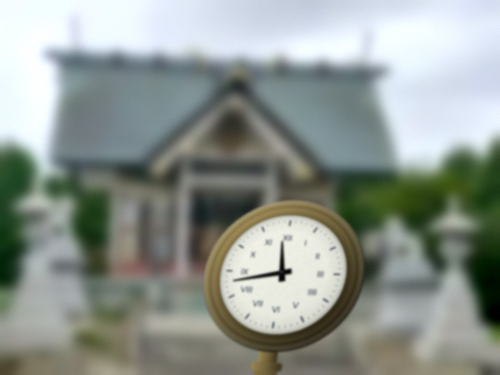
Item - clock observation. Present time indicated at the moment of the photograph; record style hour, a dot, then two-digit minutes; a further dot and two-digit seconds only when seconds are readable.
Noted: 11.43
